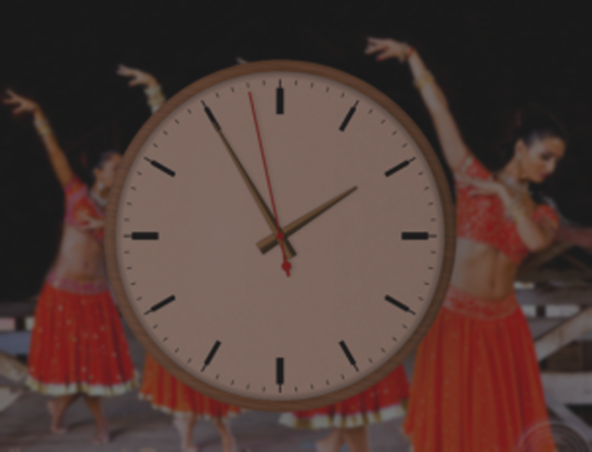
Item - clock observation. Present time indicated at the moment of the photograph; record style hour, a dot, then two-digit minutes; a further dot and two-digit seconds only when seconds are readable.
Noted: 1.54.58
